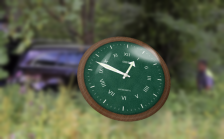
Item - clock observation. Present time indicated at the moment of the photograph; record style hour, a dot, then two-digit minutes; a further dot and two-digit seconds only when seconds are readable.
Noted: 12.48
